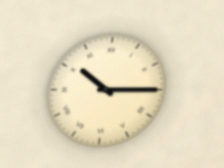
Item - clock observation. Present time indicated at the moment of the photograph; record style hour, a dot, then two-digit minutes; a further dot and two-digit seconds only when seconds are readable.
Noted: 10.15
